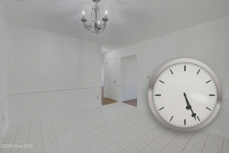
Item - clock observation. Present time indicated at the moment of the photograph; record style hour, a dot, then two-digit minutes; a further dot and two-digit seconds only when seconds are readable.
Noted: 5.26
